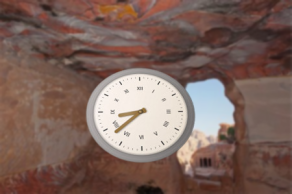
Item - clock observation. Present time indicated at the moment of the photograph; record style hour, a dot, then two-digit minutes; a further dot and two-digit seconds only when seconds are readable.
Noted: 8.38
